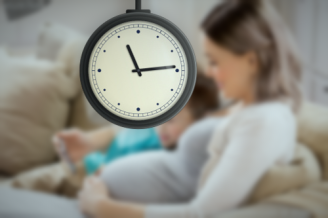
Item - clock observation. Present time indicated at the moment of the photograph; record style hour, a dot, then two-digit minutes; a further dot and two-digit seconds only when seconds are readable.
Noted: 11.14
